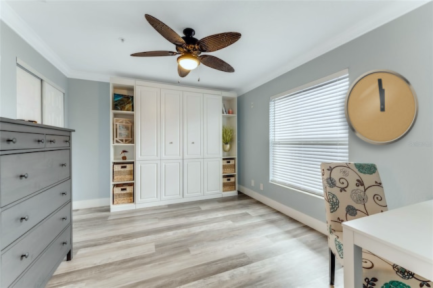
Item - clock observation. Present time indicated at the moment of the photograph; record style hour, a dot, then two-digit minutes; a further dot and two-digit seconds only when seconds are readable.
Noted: 11.59
